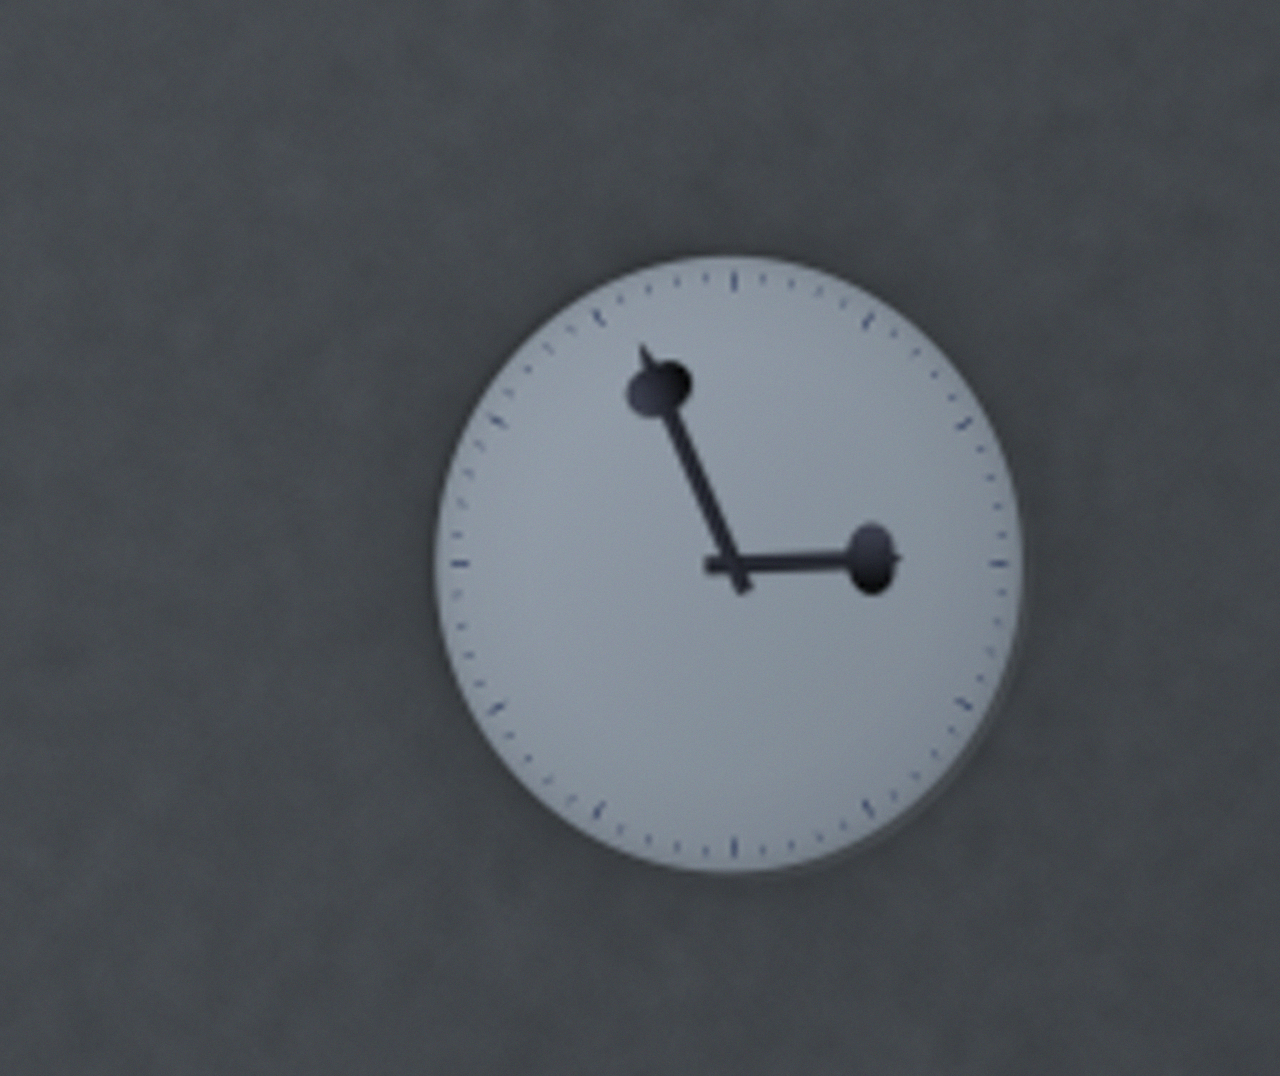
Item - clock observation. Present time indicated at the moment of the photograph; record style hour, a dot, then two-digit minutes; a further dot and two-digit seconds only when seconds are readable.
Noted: 2.56
